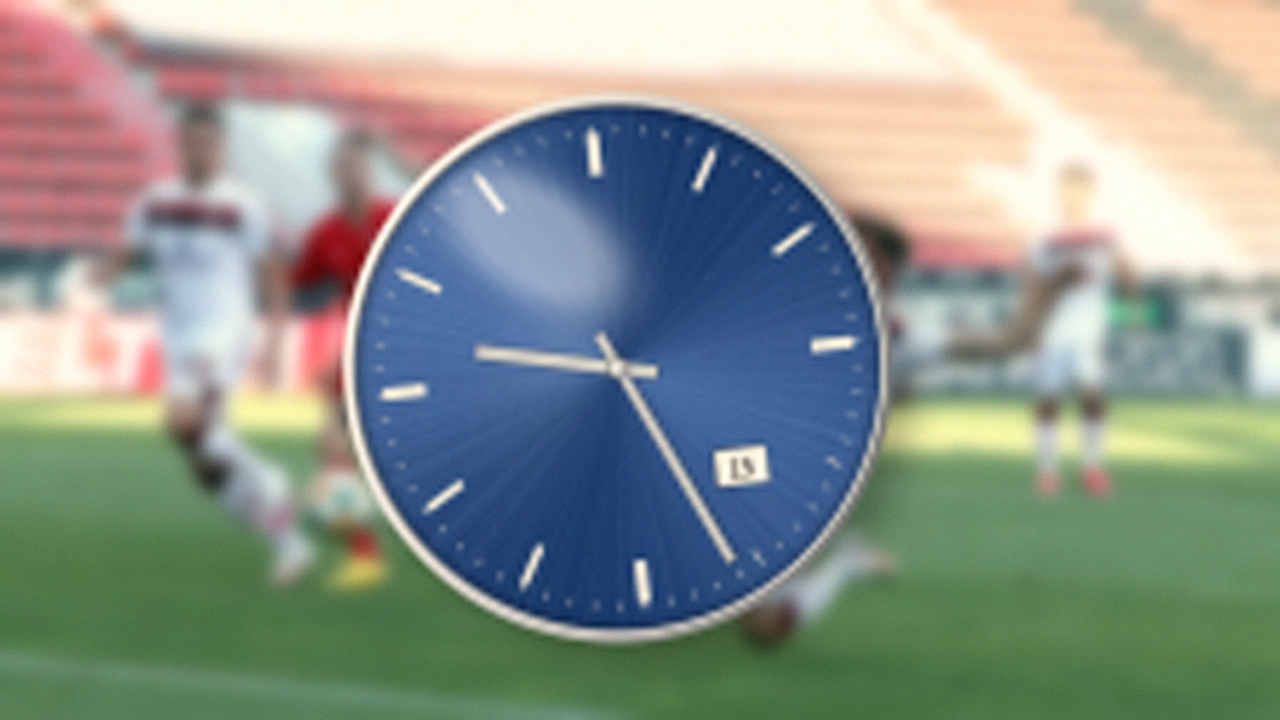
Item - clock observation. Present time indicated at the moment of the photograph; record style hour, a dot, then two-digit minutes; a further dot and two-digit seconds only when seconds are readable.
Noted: 9.26
